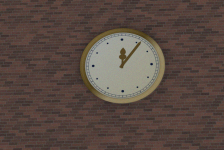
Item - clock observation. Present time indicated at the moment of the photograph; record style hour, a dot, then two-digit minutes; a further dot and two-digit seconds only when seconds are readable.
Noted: 12.06
